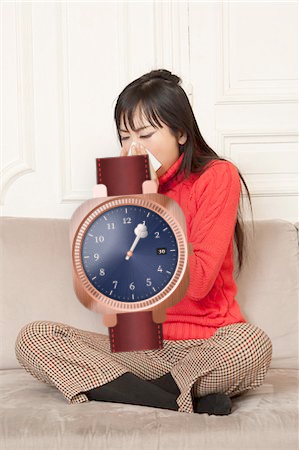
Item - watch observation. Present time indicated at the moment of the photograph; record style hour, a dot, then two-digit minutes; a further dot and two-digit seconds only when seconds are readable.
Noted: 1.05
